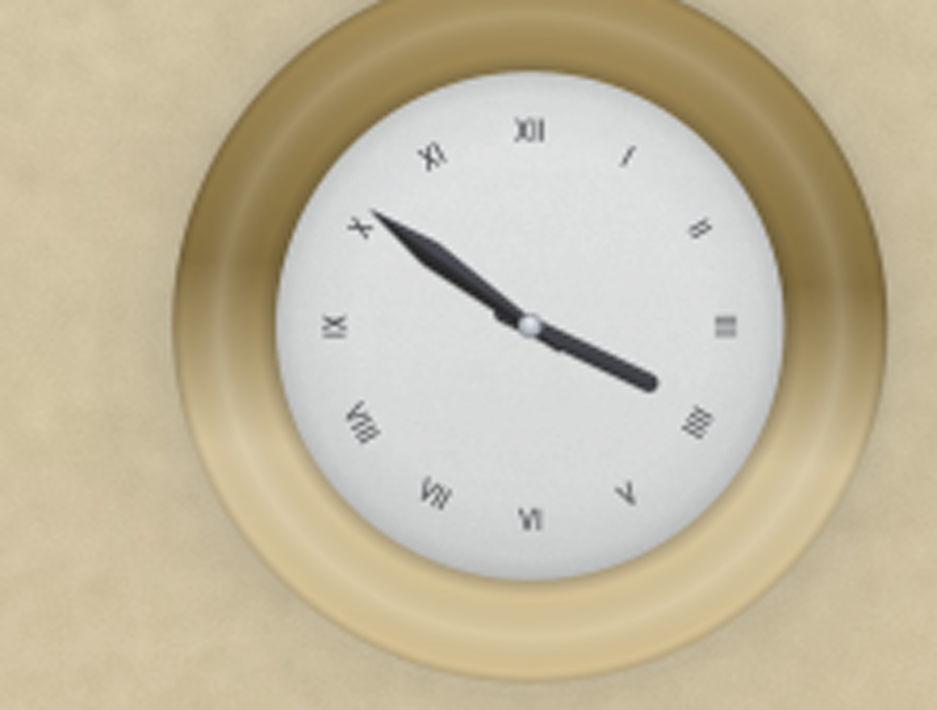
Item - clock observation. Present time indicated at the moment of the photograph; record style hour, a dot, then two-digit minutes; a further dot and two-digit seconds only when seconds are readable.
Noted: 3.51
